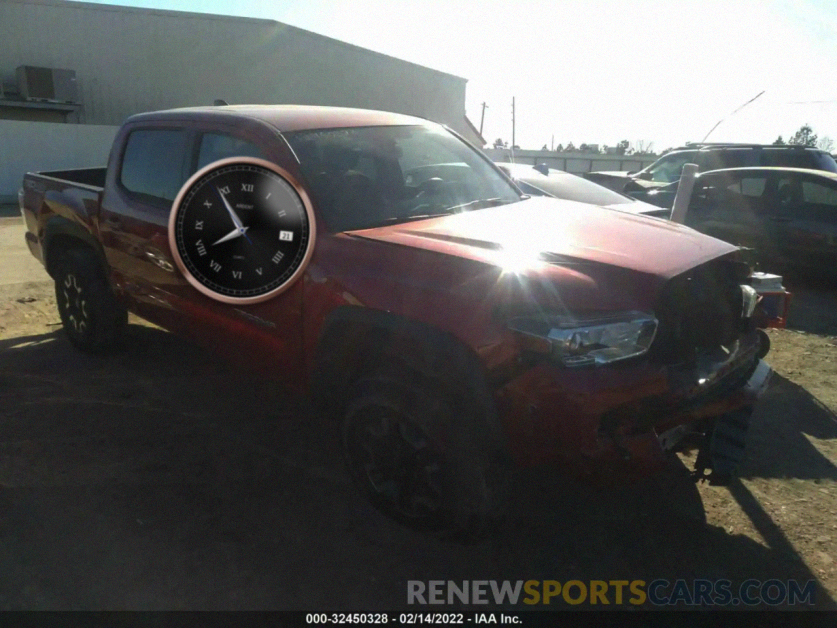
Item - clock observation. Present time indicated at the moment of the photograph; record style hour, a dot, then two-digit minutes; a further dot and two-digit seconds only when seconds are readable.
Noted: 7.53.53
